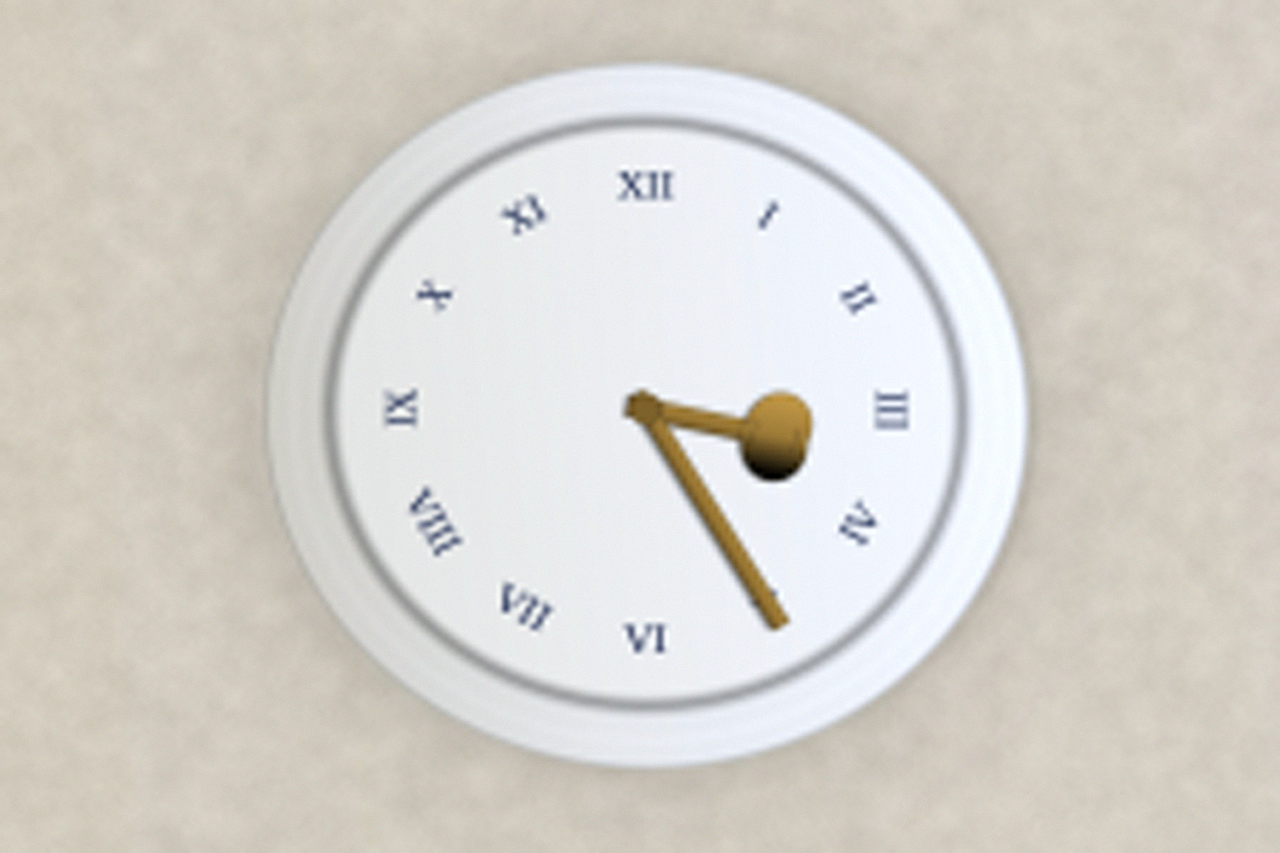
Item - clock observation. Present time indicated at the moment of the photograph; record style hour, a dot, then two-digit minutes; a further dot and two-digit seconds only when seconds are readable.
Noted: 3.25
